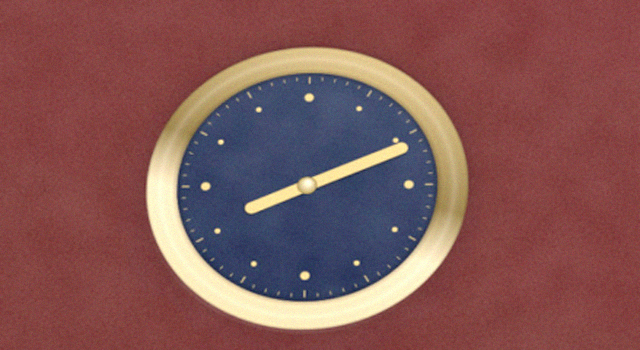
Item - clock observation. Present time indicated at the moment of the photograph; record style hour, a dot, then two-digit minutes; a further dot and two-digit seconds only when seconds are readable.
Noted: 8.11
